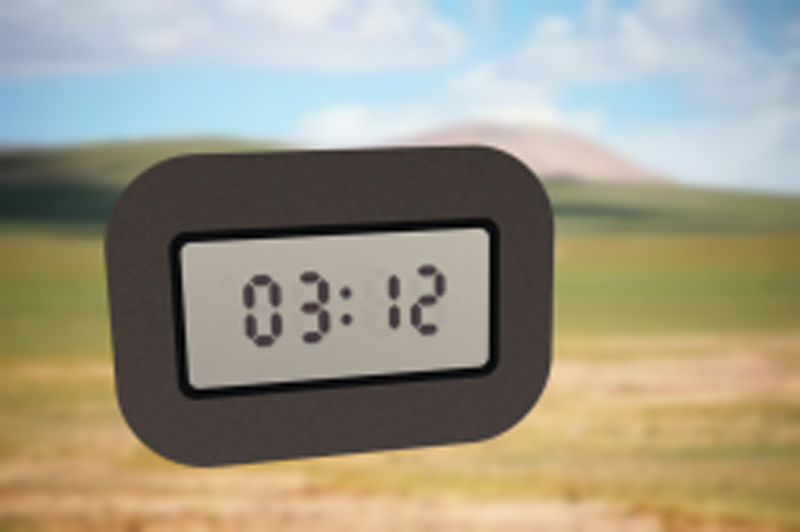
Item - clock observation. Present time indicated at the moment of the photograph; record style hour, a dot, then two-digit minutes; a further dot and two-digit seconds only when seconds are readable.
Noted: 3.12
